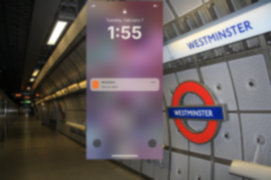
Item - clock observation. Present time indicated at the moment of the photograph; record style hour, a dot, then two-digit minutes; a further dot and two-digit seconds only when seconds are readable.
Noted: 1.55
